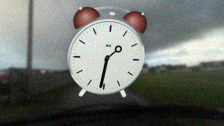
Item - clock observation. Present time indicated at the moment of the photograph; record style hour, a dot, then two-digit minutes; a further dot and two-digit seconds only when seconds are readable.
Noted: 1.31
